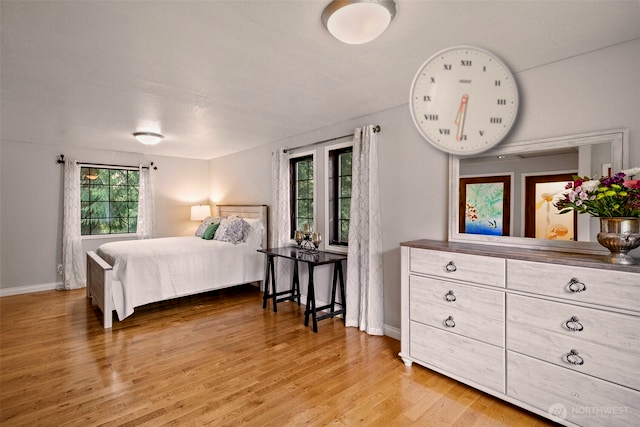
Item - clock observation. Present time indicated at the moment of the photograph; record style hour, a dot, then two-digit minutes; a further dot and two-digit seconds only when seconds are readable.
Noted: 6.31
